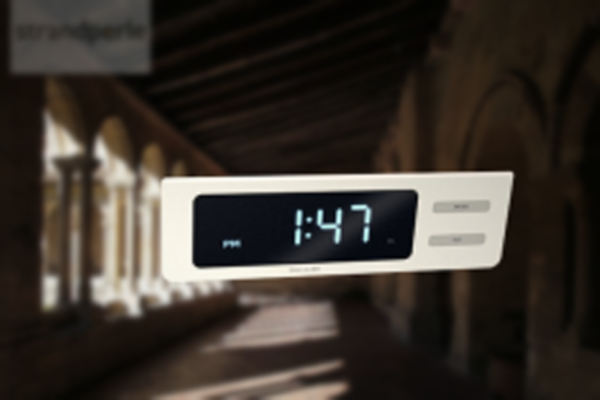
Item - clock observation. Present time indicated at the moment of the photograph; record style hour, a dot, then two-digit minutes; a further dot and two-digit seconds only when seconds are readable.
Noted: 1.47
